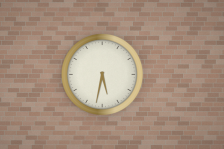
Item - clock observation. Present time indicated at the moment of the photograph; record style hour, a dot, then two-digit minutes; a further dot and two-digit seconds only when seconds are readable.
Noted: 5.32
